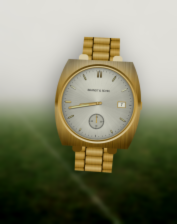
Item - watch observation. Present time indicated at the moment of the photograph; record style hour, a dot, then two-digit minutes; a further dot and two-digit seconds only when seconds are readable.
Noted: 8.43
